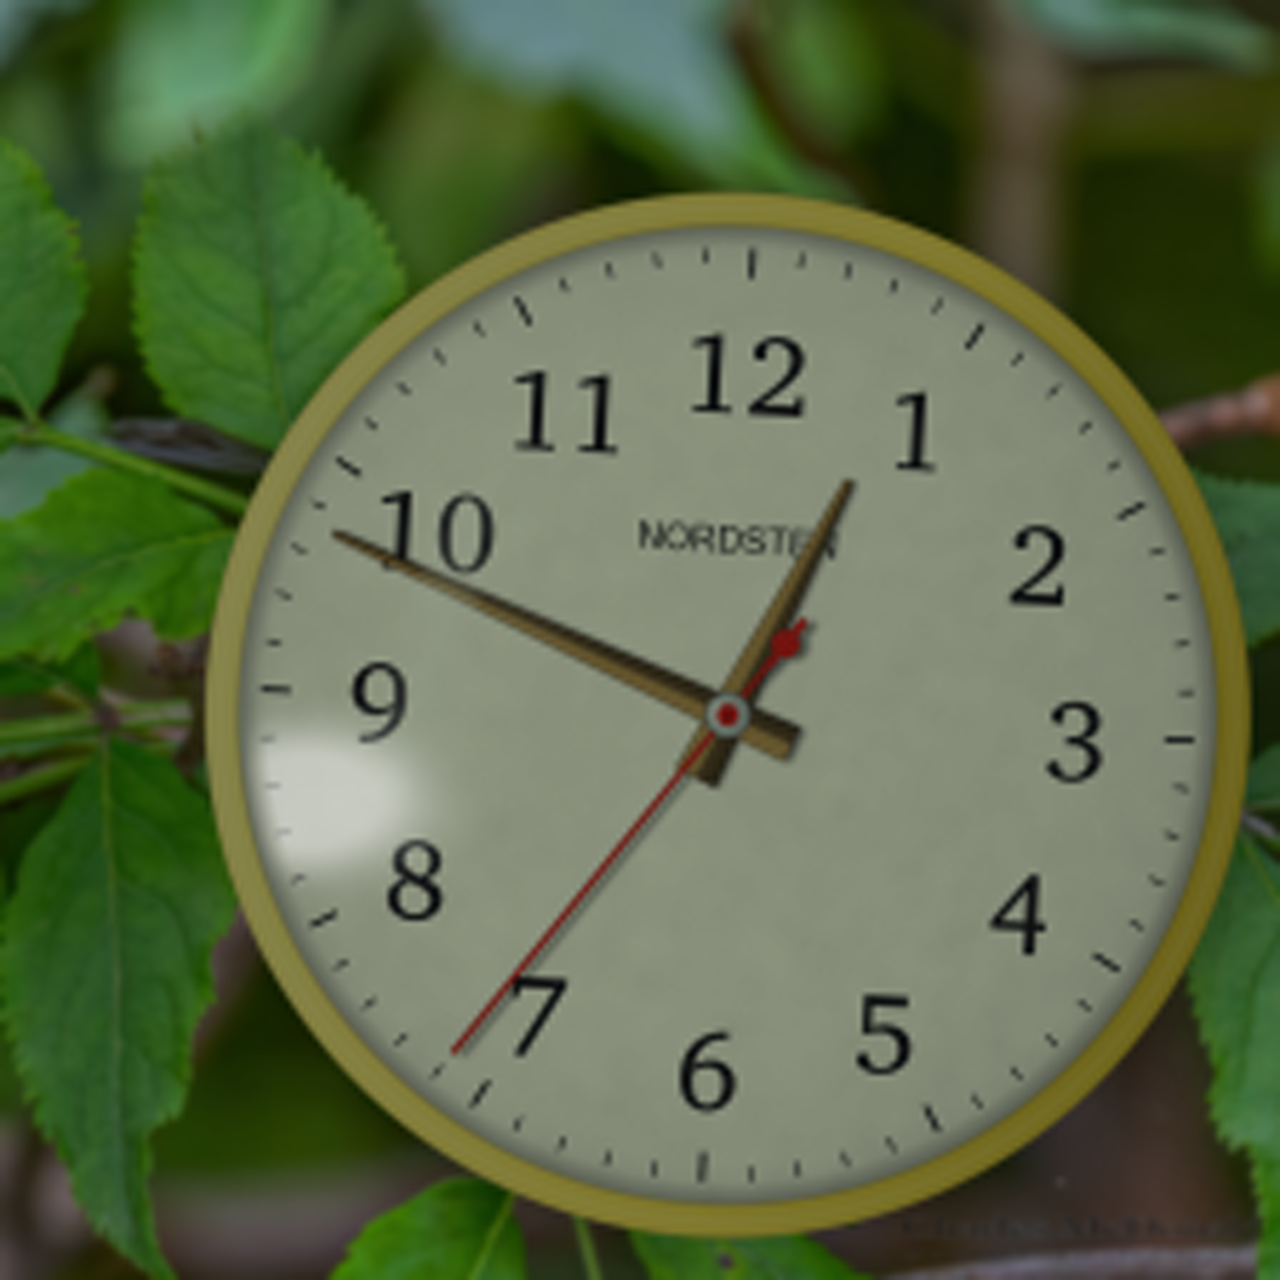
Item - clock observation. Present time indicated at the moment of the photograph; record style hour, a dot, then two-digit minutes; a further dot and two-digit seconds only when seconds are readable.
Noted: 12.48.36
